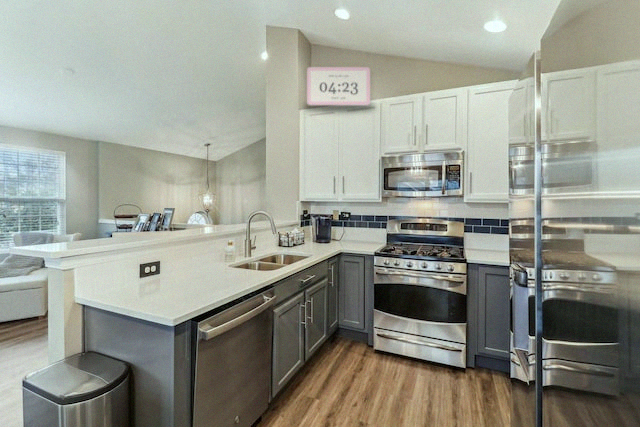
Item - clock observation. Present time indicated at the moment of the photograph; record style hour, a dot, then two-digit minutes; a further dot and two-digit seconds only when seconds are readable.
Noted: 4.23
